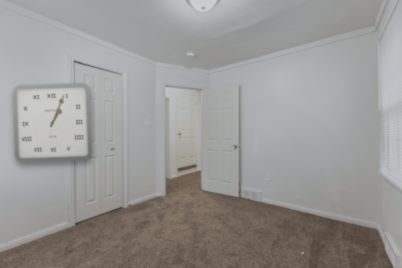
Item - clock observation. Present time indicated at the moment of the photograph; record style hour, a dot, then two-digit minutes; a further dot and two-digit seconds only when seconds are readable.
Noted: 1.04
